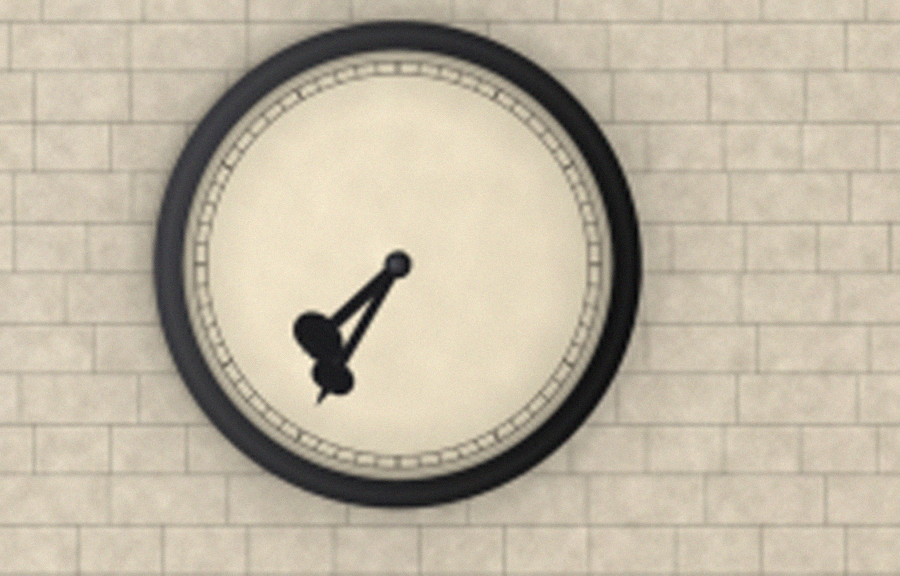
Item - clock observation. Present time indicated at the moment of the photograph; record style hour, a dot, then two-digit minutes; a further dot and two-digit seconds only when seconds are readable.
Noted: 7.35
